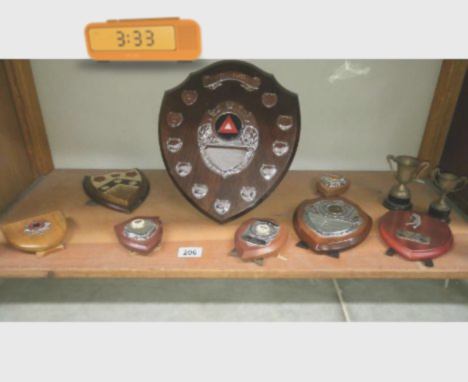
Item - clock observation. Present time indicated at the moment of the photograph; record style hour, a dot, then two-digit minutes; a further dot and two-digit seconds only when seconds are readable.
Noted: 3.33
